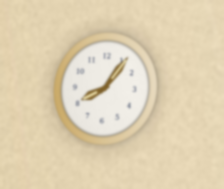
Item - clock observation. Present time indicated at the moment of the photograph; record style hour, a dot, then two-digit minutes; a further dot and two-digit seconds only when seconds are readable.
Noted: 8.06
